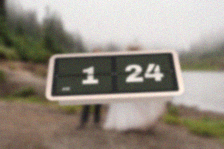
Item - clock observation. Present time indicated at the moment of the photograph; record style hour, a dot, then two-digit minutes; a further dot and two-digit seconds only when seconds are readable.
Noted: 1.24
